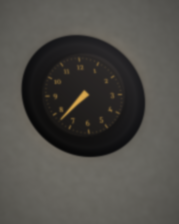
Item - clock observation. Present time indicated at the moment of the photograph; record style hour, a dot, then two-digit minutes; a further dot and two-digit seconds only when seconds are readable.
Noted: 7.38
